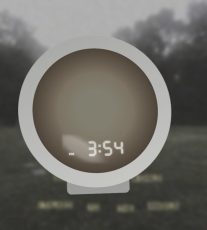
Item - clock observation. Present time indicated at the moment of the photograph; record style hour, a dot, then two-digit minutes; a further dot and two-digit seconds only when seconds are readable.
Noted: 3.54
